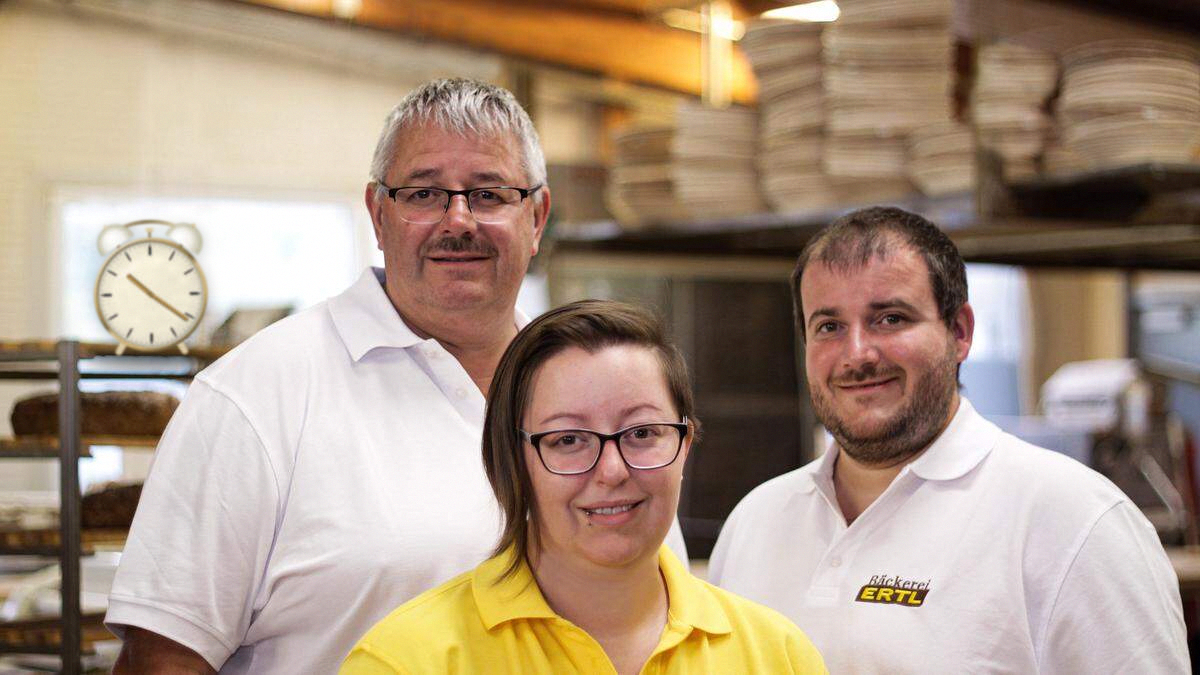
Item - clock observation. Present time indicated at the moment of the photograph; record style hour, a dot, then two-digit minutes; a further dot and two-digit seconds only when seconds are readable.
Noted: 10.21
